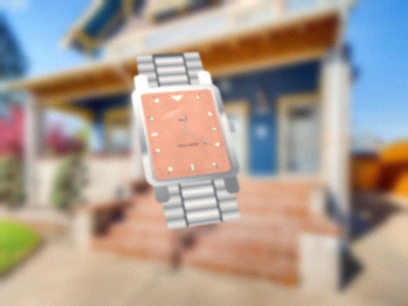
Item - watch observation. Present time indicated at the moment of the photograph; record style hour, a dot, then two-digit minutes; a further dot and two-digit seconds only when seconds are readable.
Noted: 12.21
